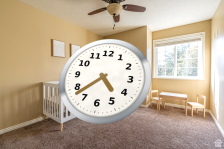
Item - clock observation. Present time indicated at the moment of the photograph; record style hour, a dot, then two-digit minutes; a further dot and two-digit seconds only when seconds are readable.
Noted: 4.38
